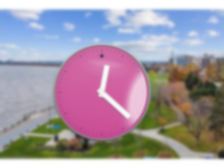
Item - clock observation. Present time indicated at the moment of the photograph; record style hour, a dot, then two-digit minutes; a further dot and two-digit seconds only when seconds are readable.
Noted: 12.22
